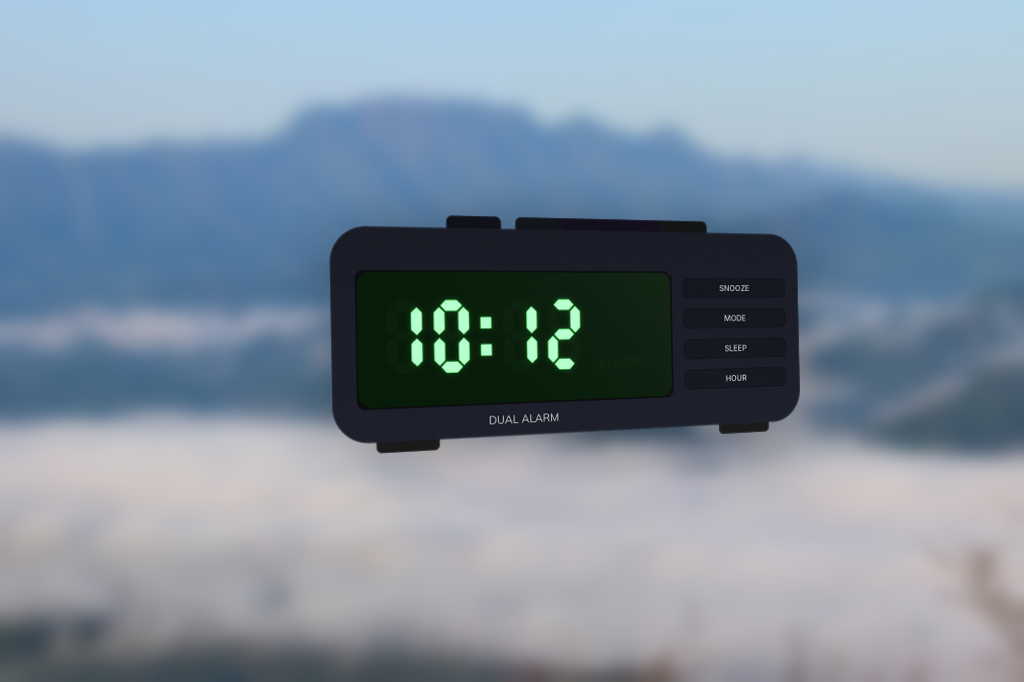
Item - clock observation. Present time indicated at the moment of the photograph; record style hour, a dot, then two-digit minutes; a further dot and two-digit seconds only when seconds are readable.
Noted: 10.12
